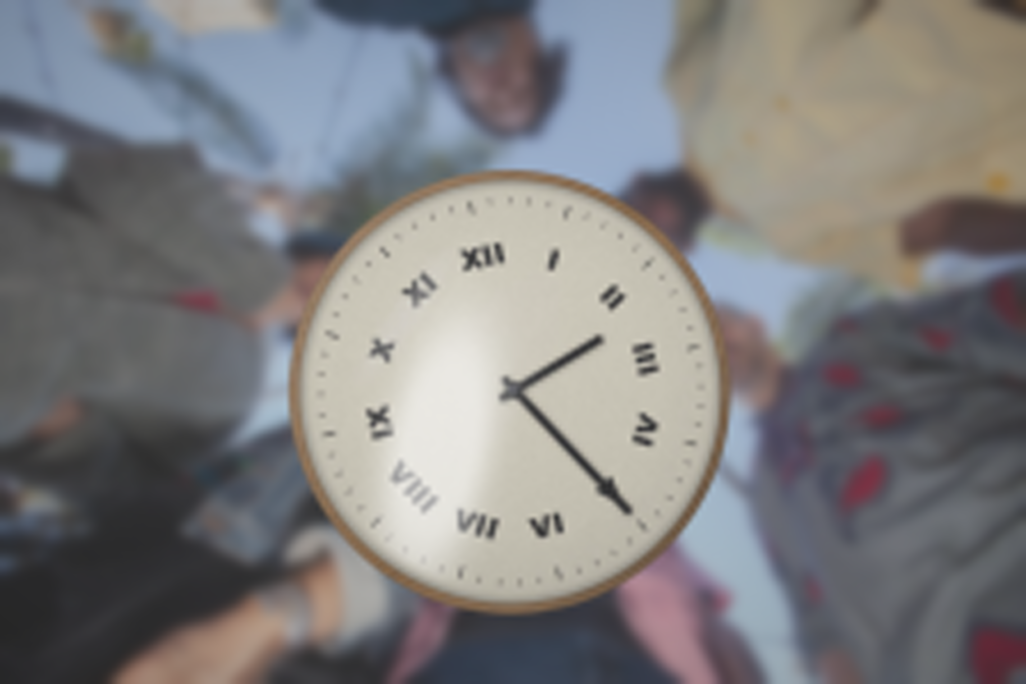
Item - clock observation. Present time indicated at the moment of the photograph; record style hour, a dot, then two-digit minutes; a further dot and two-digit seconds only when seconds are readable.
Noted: 2.25
